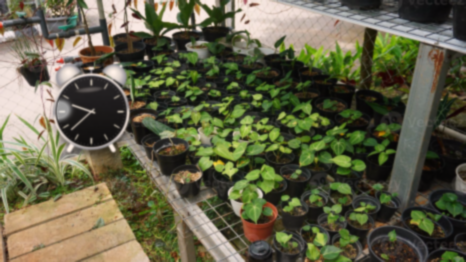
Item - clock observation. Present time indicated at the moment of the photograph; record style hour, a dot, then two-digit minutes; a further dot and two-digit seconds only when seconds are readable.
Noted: 9.38
